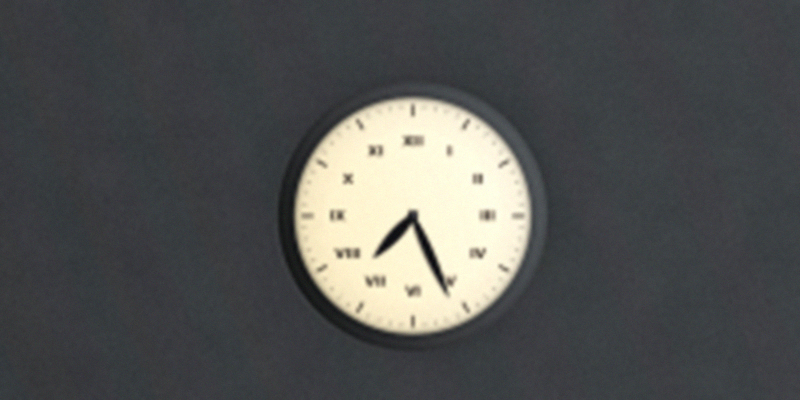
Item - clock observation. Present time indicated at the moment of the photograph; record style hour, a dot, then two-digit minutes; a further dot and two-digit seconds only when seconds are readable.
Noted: 7.26
